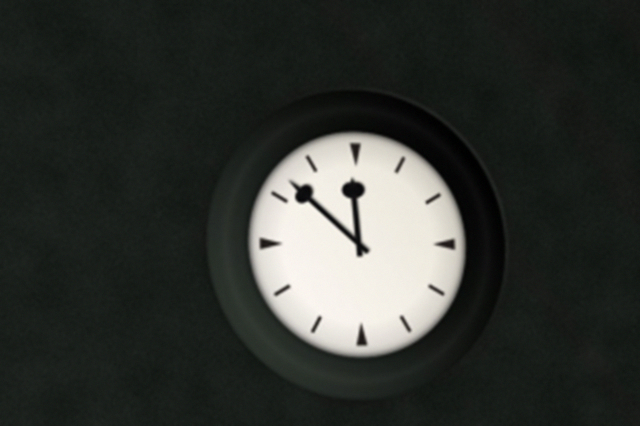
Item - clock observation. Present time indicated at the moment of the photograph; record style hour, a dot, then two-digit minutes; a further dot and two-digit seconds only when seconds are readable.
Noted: 11.52
